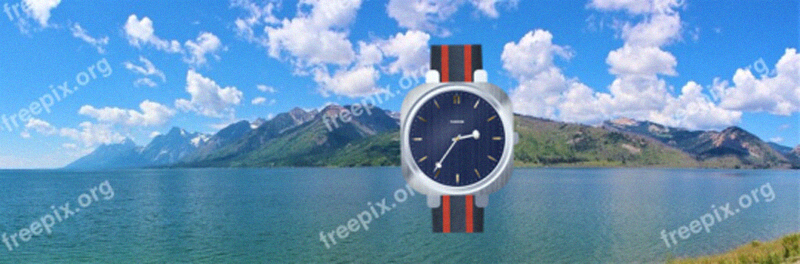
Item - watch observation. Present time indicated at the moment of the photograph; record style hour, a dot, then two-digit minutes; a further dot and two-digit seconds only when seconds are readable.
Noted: 2.36
